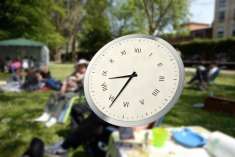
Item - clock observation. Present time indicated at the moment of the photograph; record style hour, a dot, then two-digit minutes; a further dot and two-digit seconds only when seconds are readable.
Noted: 8.34
